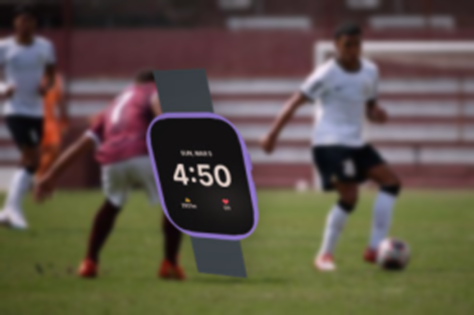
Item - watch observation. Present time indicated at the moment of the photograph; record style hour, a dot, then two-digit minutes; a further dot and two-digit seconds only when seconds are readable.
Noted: 4.50
